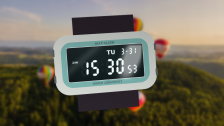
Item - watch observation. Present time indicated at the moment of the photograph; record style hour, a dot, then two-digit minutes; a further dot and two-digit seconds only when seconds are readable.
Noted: 15.30.53
